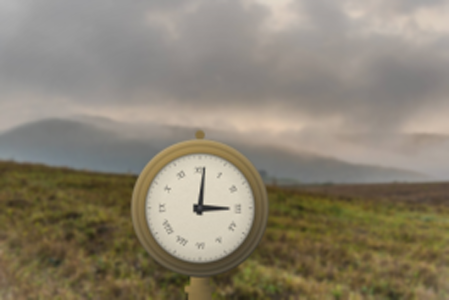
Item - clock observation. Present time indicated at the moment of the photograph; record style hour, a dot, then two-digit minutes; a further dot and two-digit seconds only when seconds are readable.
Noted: 3.01
